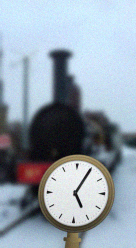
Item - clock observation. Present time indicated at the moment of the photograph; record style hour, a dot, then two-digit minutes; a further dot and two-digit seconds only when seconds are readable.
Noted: 5.05
